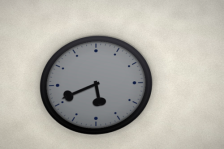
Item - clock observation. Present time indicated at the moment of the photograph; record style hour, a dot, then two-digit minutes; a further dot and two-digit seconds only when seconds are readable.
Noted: 5.41
